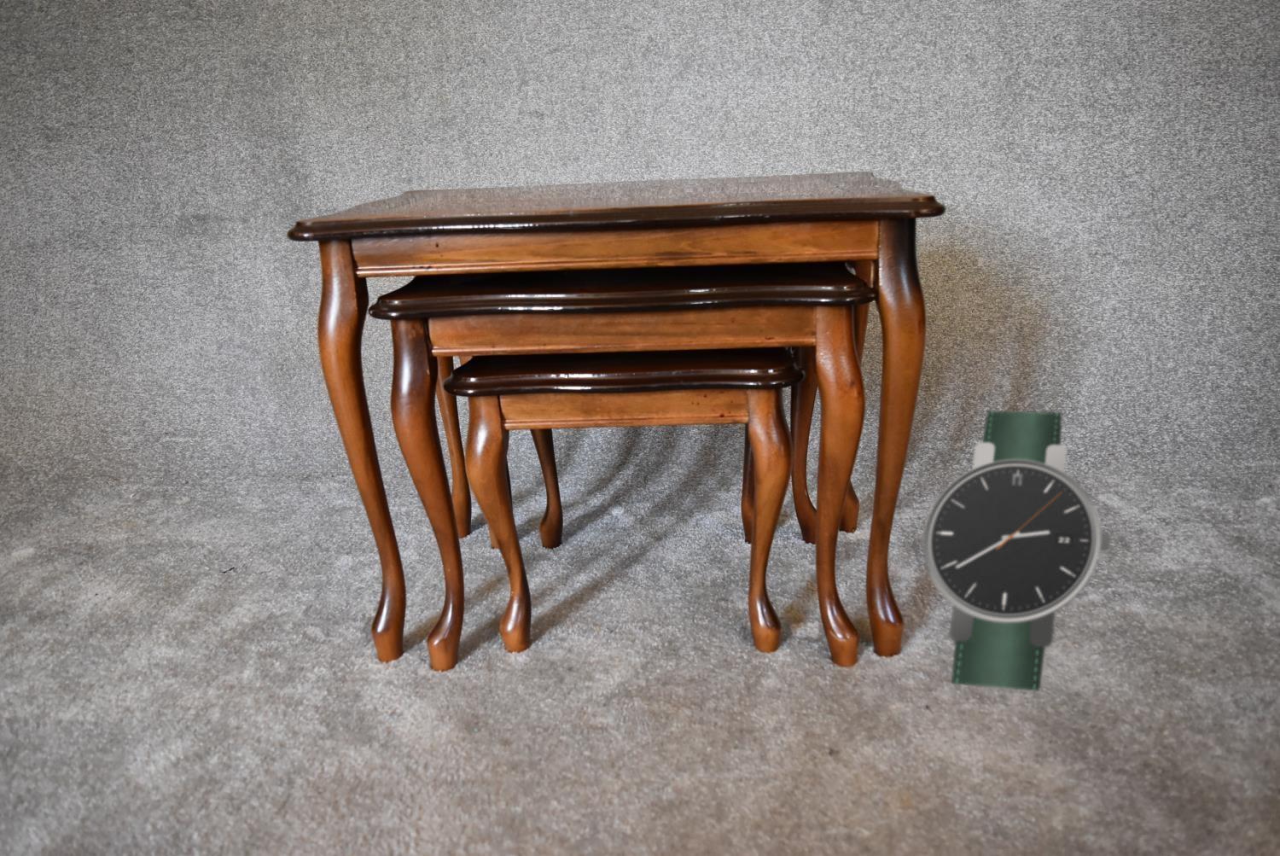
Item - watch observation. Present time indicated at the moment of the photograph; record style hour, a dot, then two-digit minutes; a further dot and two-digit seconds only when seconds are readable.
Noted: 2.39.07
